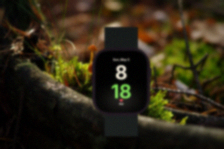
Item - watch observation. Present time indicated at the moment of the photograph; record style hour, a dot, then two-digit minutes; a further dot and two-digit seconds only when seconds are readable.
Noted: 8.18
